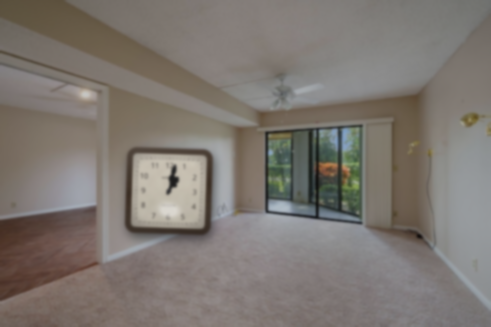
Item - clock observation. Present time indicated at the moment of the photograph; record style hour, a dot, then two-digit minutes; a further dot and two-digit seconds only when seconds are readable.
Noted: 1.02
